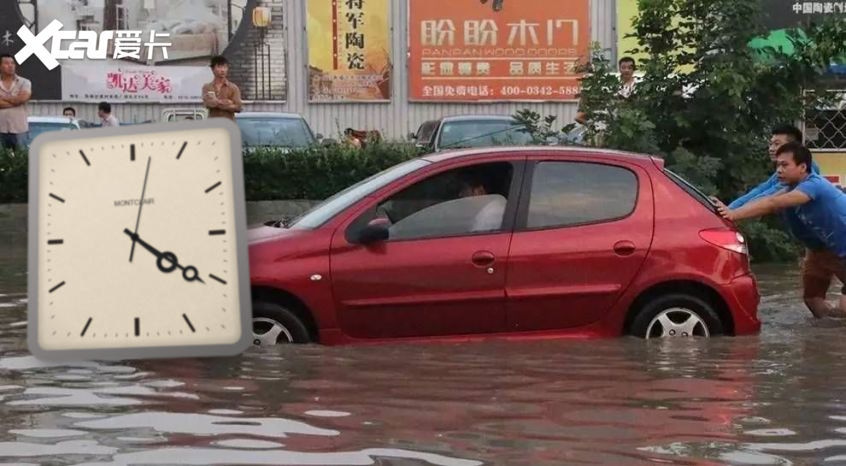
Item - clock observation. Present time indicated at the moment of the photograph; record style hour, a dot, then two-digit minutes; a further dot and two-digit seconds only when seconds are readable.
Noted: 4.21.02
